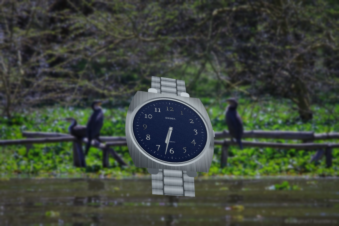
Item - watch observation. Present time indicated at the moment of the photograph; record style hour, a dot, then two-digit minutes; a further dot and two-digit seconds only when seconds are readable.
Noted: 6.32
